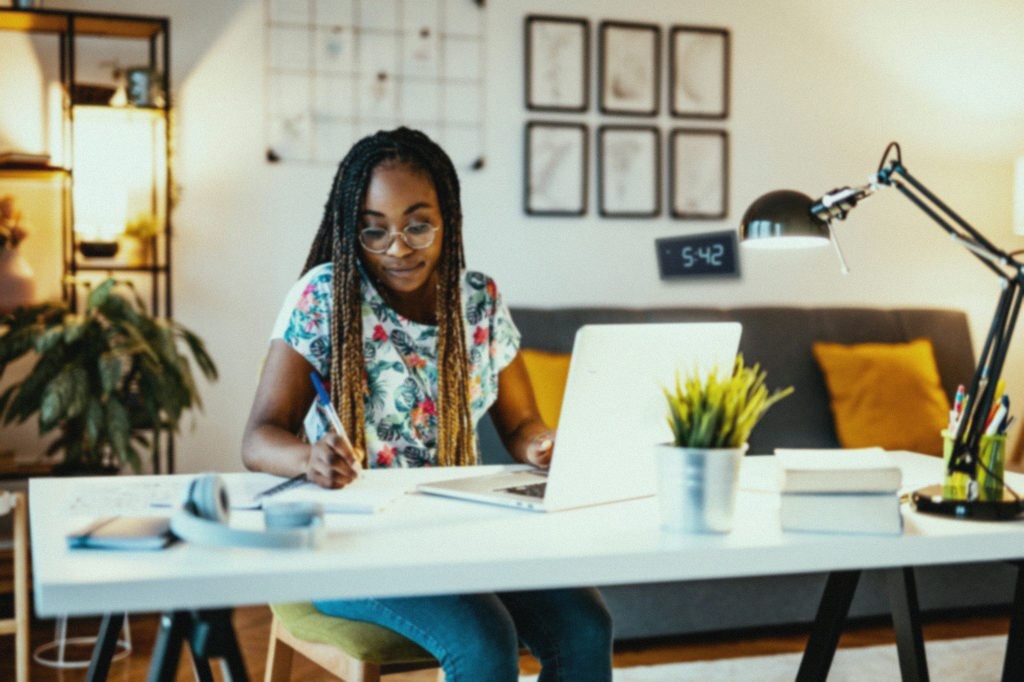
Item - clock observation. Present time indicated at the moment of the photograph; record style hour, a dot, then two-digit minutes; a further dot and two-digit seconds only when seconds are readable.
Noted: 5.42
